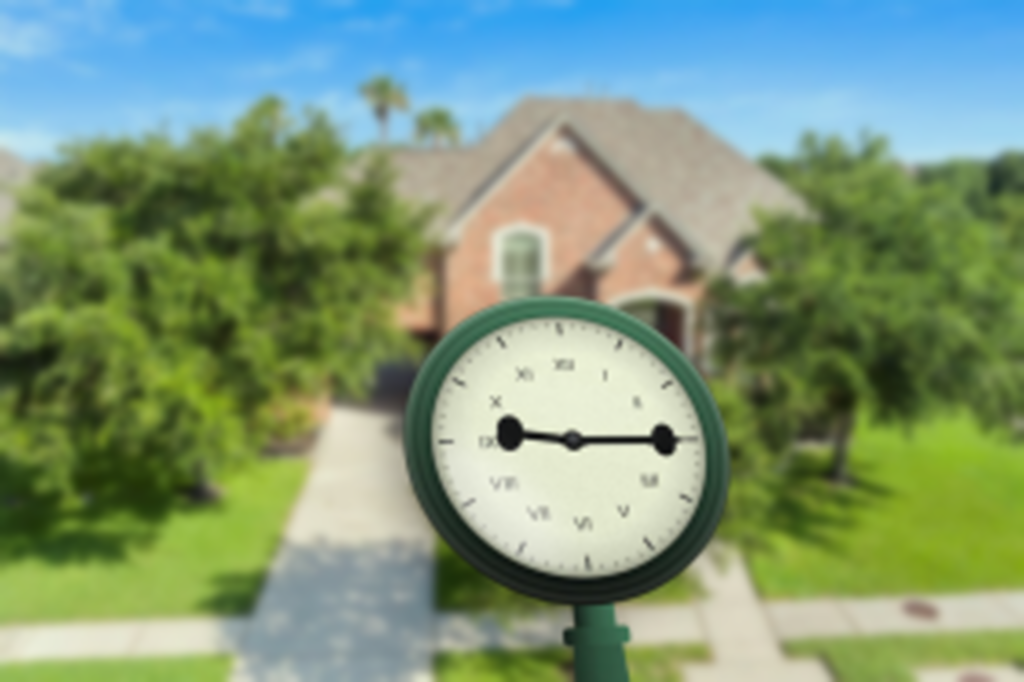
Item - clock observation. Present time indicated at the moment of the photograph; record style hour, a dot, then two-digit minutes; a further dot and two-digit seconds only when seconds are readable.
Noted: 9.15
